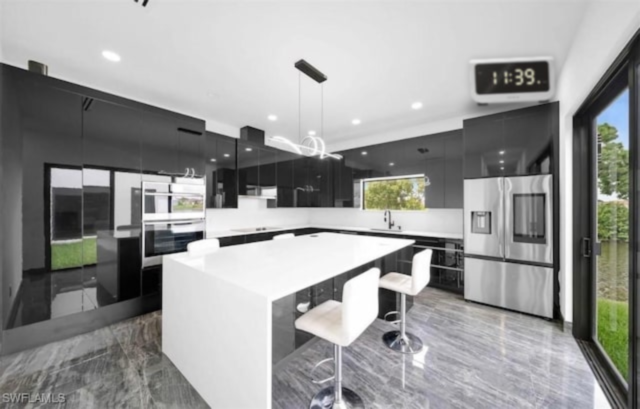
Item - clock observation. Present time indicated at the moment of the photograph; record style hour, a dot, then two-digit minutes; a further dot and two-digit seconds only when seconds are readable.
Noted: 11.39
